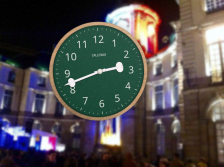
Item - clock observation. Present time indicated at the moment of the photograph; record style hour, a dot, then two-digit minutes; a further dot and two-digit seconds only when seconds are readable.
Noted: 2.42
